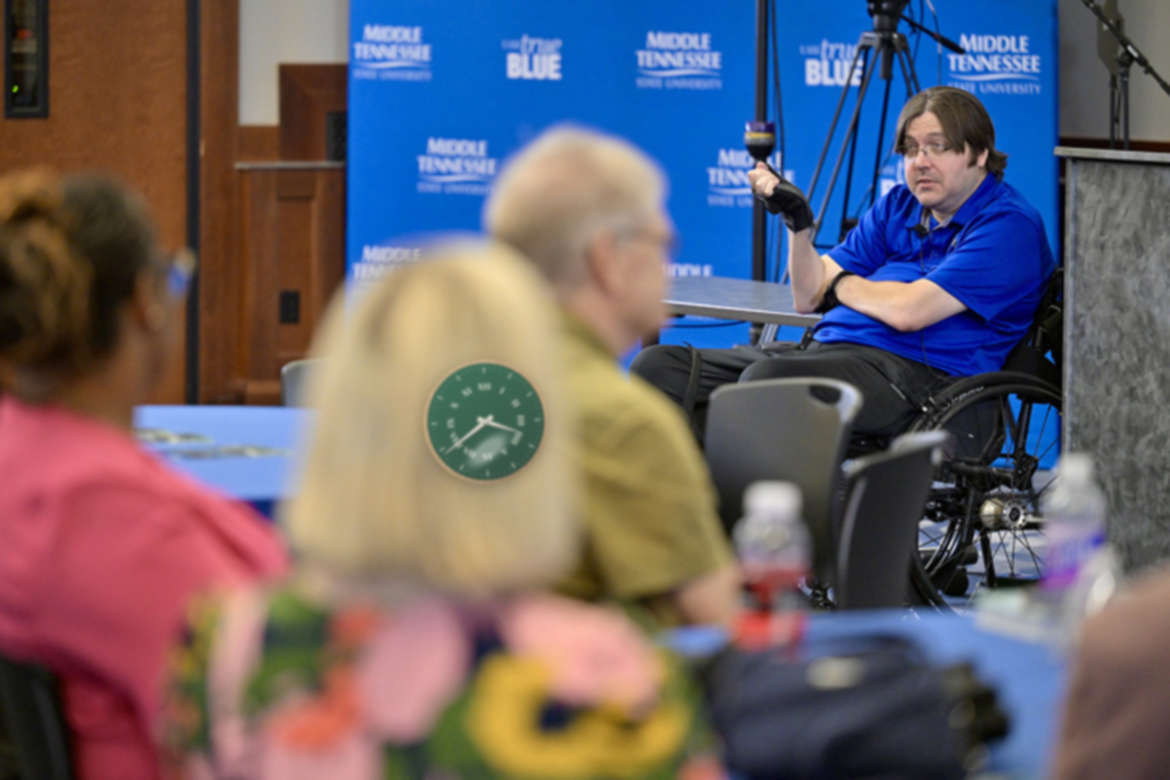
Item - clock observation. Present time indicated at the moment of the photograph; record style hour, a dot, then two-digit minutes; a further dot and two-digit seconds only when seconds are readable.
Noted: 3.39
